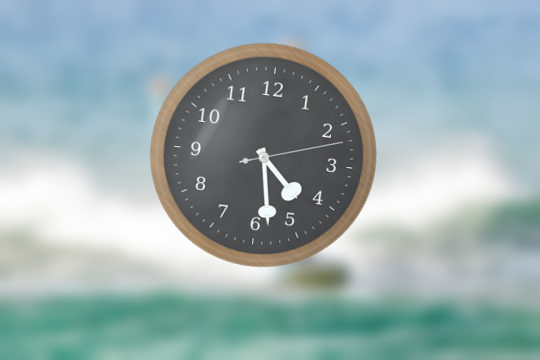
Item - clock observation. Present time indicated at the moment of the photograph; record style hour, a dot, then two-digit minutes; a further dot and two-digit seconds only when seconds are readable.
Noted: 4.28.12
